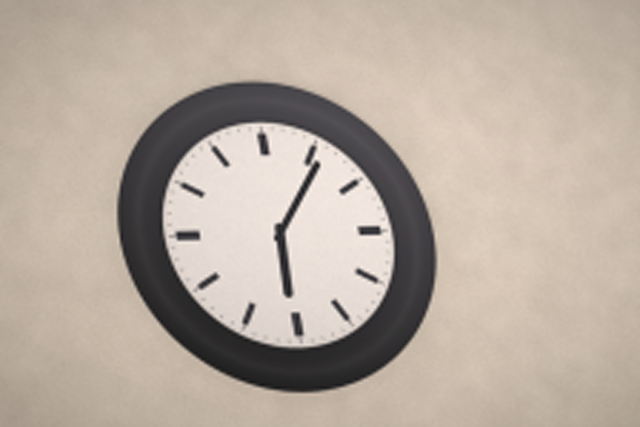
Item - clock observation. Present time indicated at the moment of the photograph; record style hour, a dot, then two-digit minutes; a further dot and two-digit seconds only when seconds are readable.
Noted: 6.06
